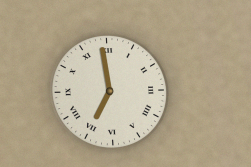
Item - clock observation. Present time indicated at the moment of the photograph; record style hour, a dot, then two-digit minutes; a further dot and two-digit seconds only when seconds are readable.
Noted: 6.59
